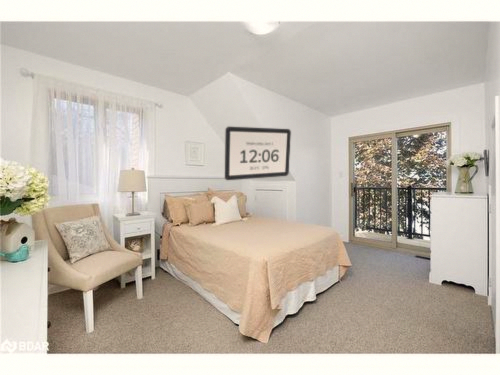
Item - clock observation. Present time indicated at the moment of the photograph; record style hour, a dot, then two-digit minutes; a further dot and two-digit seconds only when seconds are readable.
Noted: 12.06
